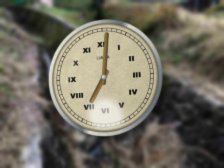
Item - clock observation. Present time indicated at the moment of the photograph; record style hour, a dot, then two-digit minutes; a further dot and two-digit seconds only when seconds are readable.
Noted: 7.01
